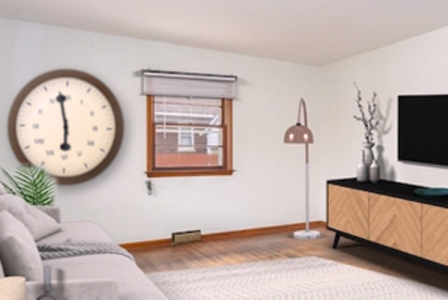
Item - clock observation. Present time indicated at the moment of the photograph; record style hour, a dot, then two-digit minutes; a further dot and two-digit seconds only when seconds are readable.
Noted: 5.58
